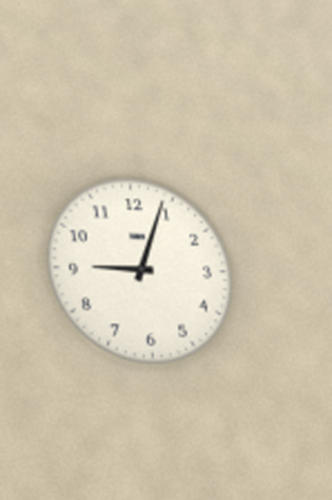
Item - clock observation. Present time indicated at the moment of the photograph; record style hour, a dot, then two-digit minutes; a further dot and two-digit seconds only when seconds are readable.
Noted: 9.04
